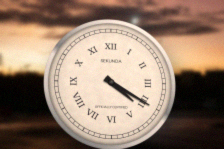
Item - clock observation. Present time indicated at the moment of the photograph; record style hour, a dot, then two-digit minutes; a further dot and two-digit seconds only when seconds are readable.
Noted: 4.20
